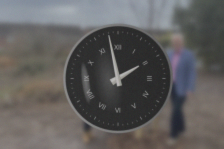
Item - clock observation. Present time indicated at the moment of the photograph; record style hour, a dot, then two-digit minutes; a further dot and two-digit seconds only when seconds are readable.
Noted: 1.58
